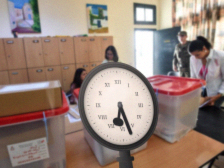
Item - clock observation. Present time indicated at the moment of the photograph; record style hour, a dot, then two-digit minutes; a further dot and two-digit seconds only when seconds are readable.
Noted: 6.27
